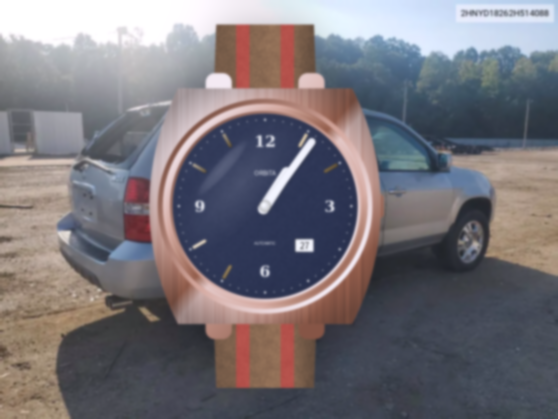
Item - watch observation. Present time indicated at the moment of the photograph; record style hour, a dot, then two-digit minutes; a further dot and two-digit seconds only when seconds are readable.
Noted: 1.06
